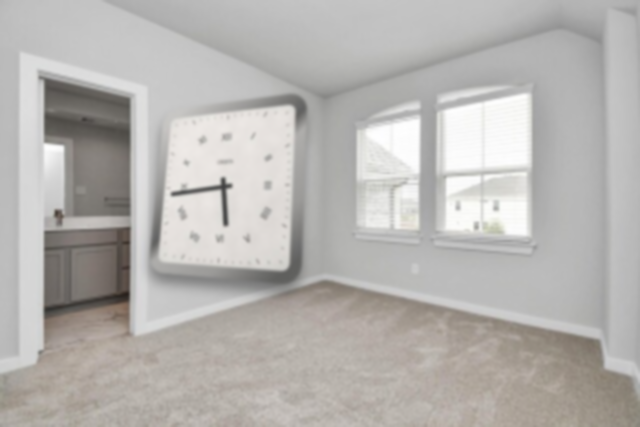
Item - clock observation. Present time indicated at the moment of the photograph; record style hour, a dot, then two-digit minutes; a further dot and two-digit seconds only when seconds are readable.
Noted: 5.44
